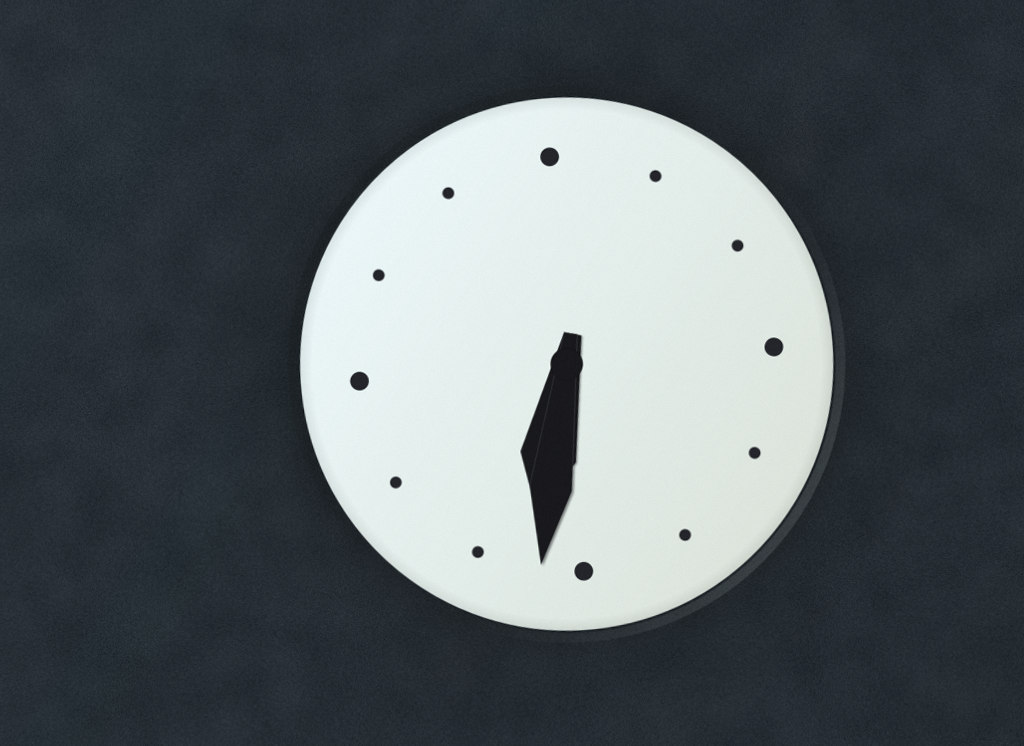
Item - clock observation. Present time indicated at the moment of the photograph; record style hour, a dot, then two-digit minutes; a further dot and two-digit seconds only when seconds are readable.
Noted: 6.32
